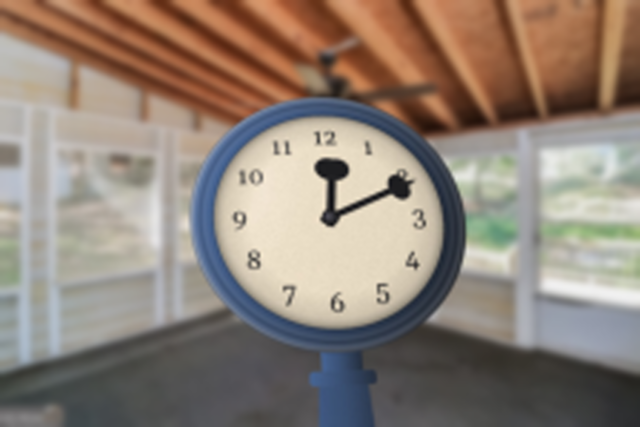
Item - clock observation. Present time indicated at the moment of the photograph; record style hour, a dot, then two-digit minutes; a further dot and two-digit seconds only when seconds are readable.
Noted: 12.11
